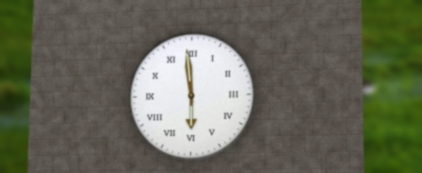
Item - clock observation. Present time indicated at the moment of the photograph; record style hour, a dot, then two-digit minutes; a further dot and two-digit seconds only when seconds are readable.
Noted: 5.59
